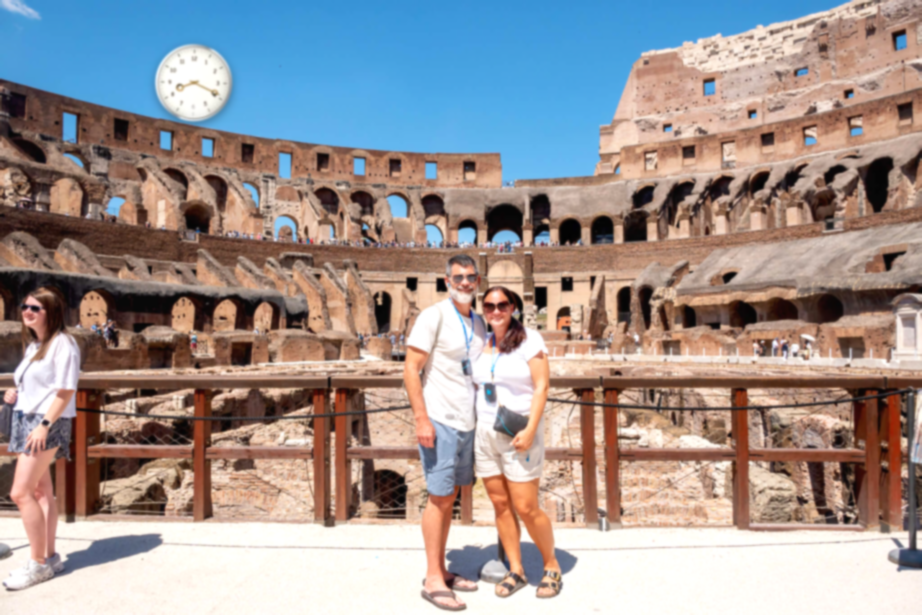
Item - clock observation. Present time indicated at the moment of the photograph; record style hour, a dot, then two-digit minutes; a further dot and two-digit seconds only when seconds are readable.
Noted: 8.19
